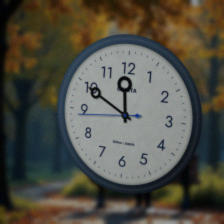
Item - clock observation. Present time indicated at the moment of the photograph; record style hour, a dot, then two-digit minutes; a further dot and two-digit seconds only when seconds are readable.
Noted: 11.49.44
